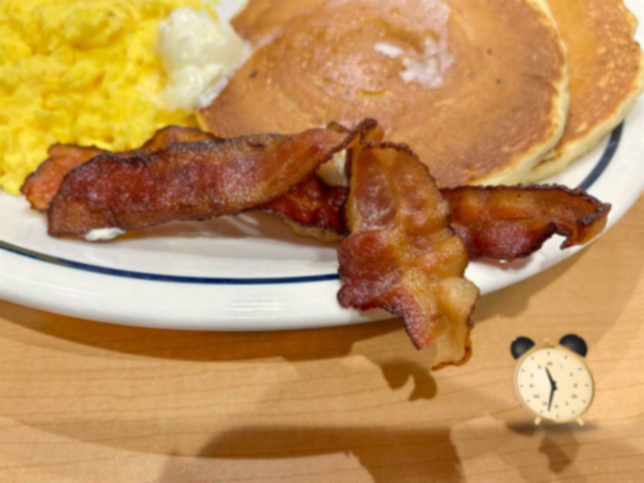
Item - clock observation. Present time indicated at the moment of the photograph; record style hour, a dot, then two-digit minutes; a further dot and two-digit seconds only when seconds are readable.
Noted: 11.33
